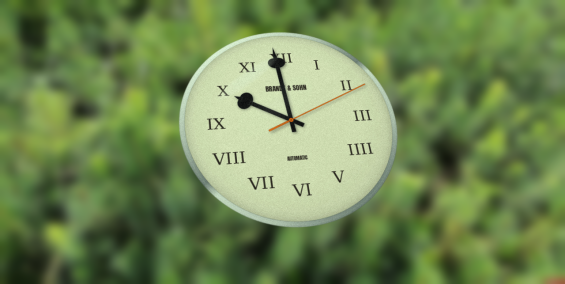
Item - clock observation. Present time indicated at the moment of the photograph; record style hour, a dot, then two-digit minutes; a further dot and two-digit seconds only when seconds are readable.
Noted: 9.59.11
